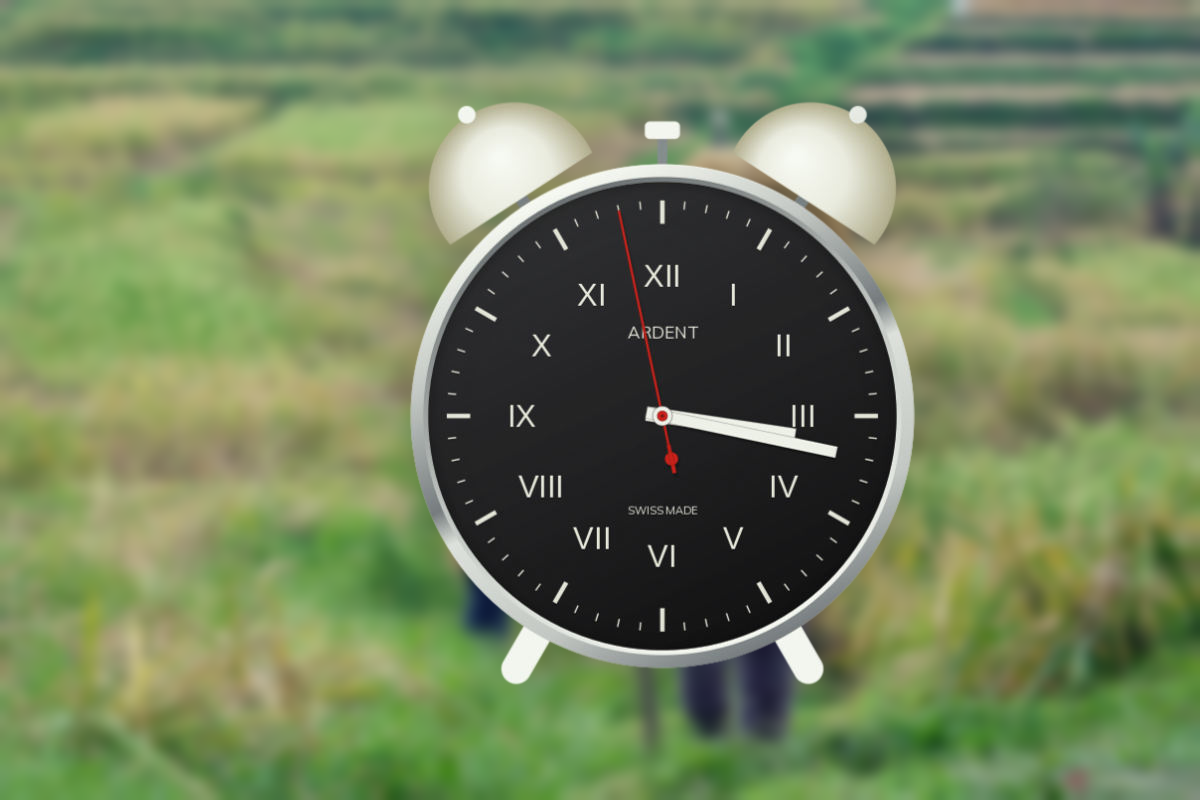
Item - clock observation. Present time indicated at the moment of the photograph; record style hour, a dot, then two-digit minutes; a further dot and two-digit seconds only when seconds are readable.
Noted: 3.16.58
